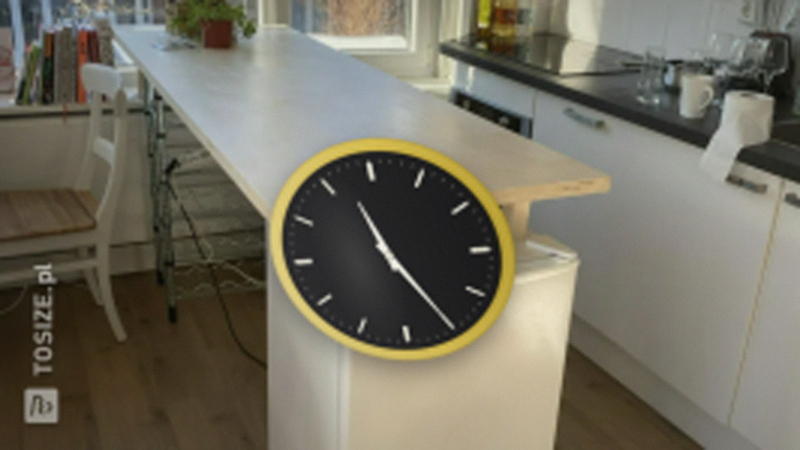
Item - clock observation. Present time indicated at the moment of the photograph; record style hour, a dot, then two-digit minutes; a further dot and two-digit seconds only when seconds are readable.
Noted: 11.25
